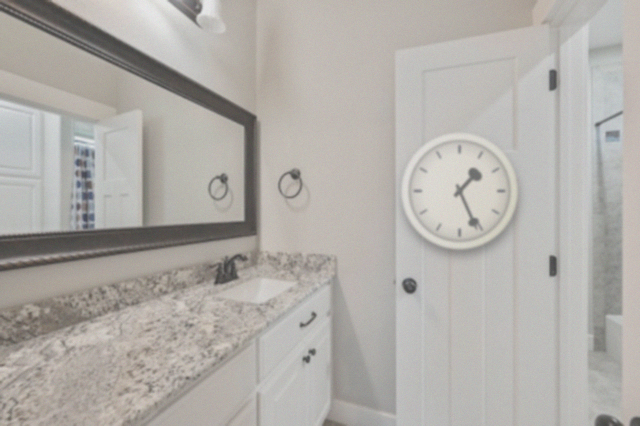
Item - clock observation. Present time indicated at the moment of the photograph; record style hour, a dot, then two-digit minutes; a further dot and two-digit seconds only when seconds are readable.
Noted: 1.26
